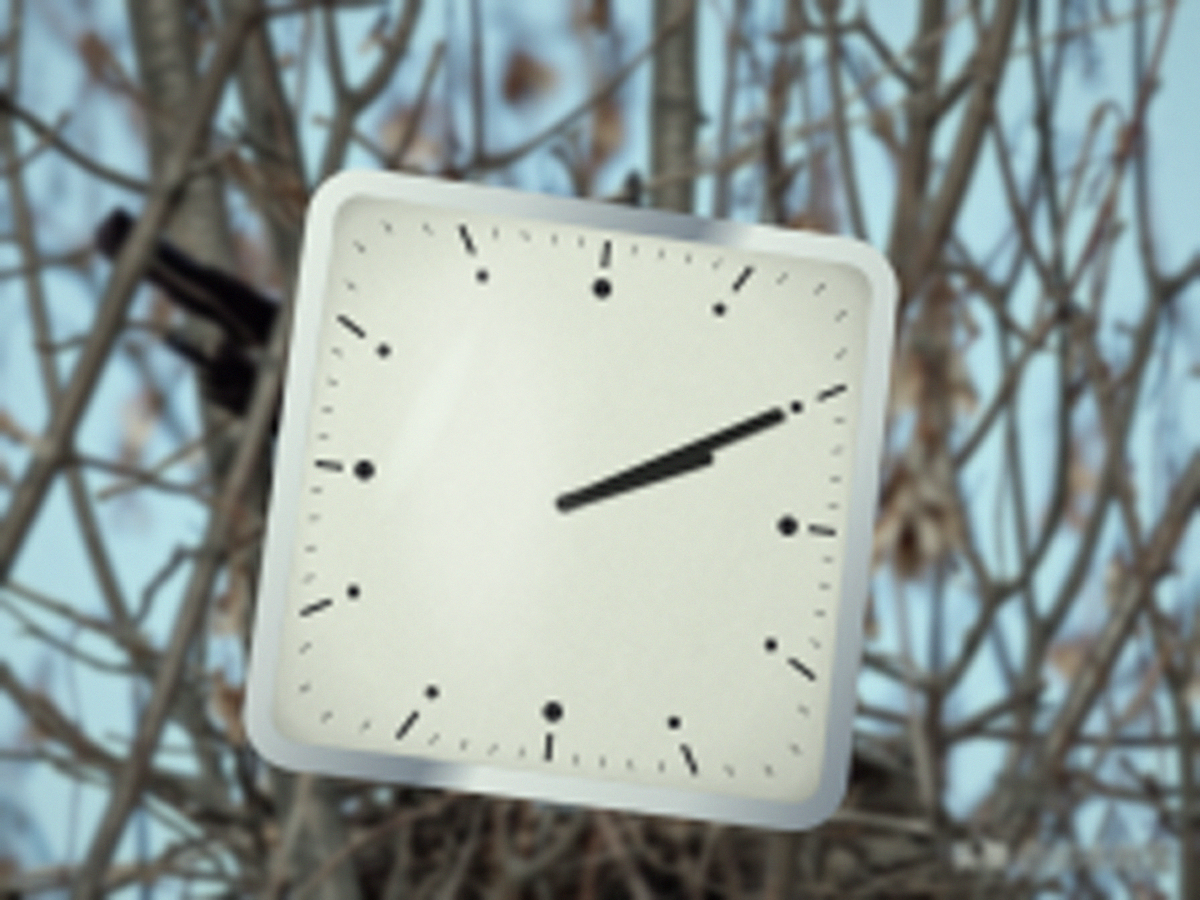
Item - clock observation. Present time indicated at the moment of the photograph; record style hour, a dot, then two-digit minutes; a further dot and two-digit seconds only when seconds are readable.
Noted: 2.10
